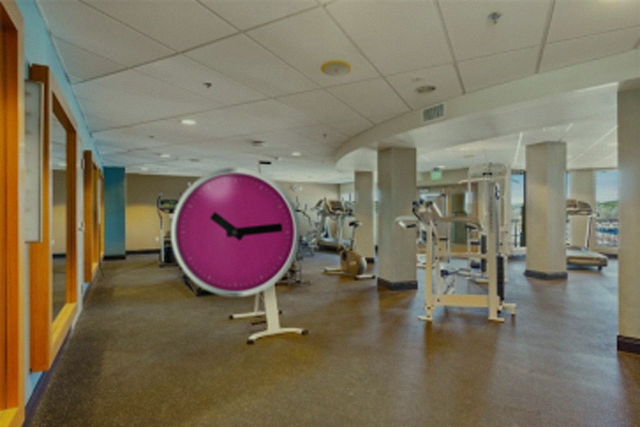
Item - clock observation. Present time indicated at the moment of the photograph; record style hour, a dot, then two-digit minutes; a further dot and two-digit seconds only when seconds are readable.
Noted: 10.14
